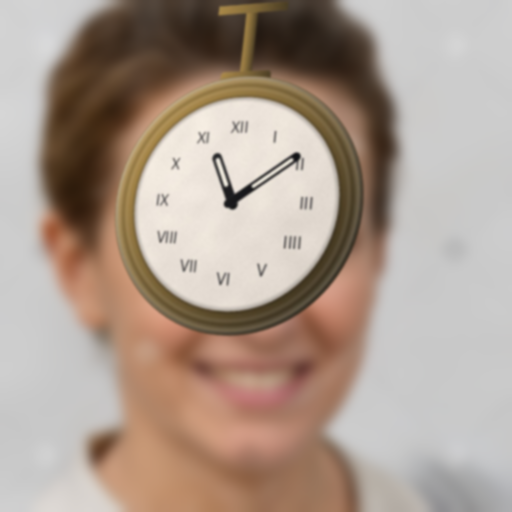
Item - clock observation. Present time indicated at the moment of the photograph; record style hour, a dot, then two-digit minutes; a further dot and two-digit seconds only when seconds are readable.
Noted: 11.09
